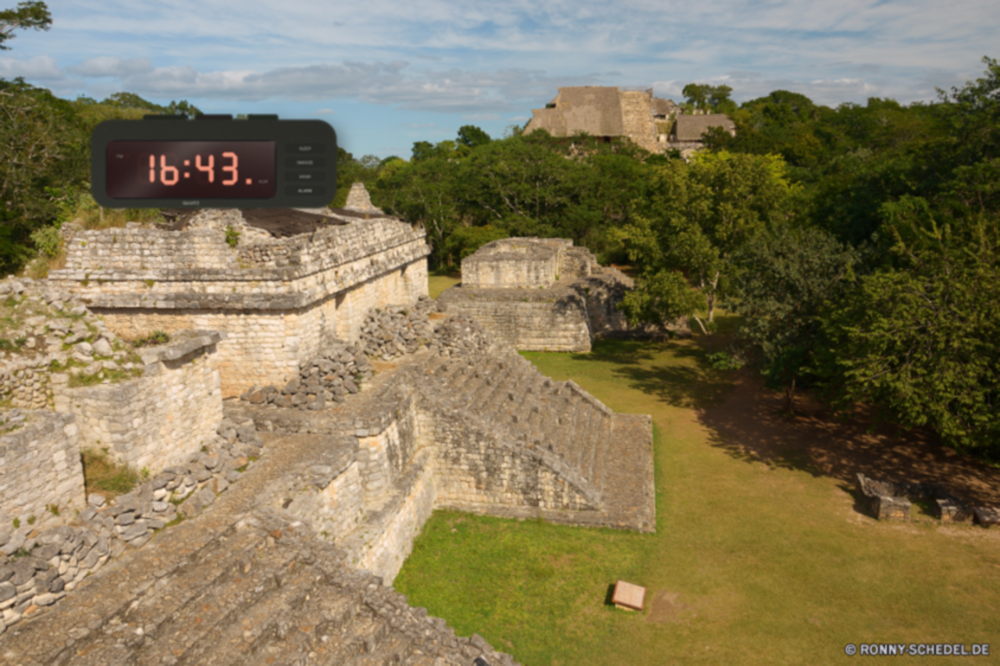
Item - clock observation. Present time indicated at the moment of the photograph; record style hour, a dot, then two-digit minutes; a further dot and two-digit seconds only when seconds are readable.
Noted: 16.43
